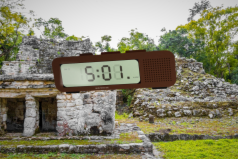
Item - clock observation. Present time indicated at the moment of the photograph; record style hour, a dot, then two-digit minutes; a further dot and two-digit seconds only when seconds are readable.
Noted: 5.01
